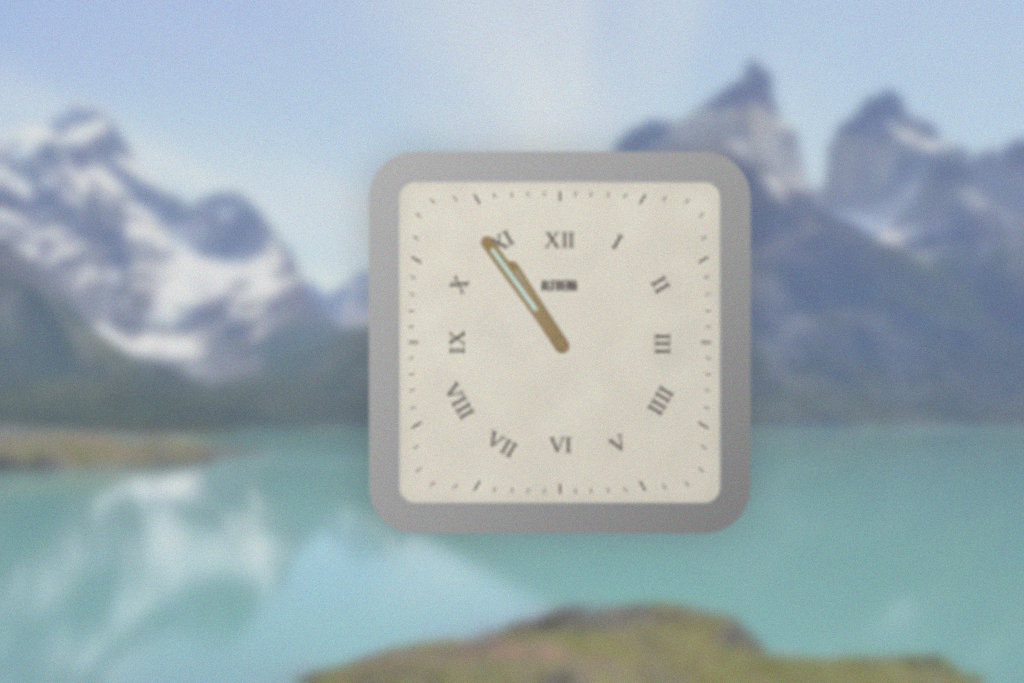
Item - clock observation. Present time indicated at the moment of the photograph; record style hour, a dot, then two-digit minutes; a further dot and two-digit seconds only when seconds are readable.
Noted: 10.54
